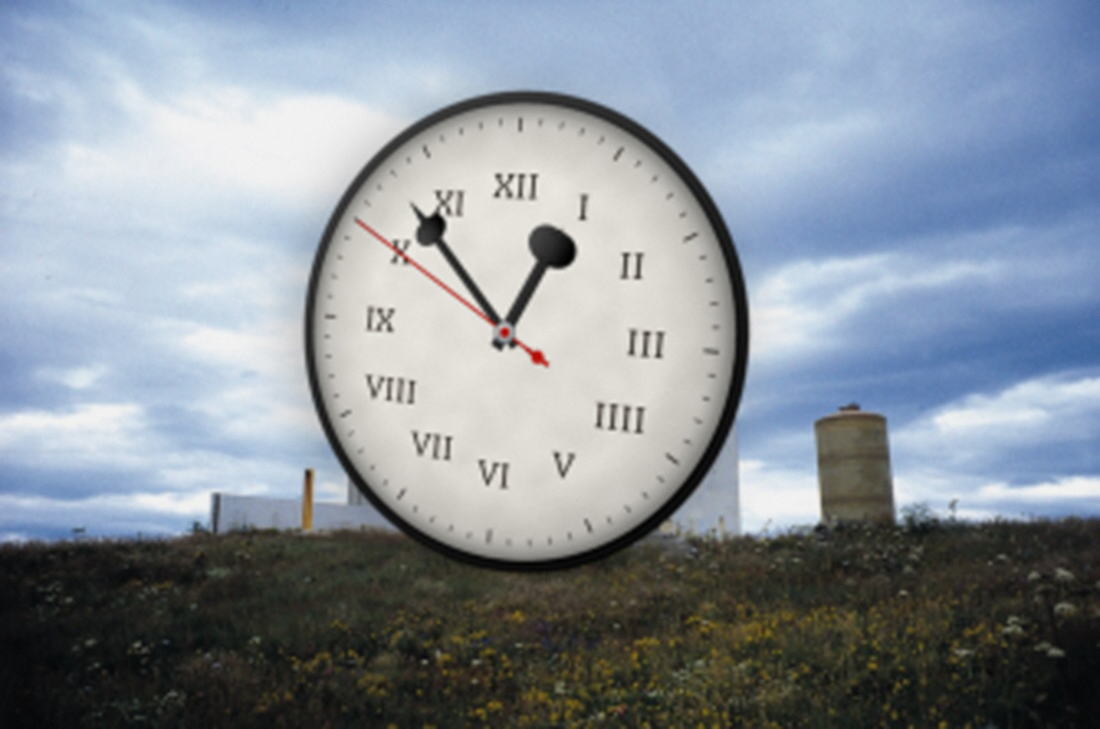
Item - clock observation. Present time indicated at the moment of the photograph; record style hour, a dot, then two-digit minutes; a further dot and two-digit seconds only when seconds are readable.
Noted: 12.52.50
